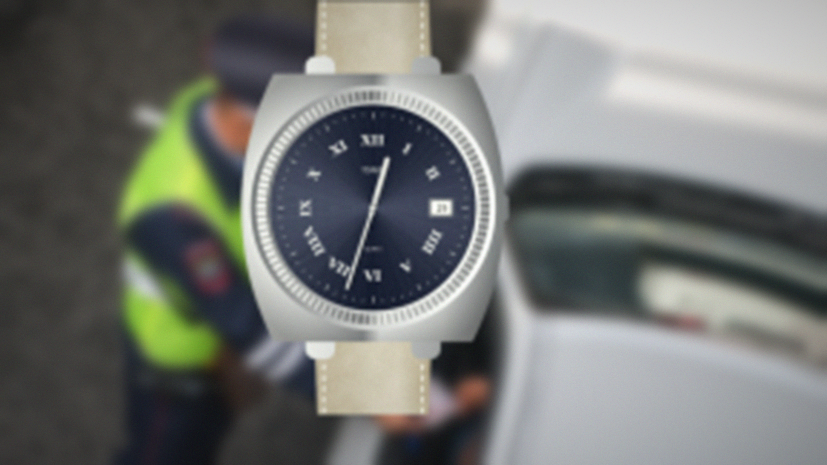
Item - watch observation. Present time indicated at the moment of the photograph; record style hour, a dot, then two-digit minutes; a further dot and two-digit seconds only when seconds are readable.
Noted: 12.33
